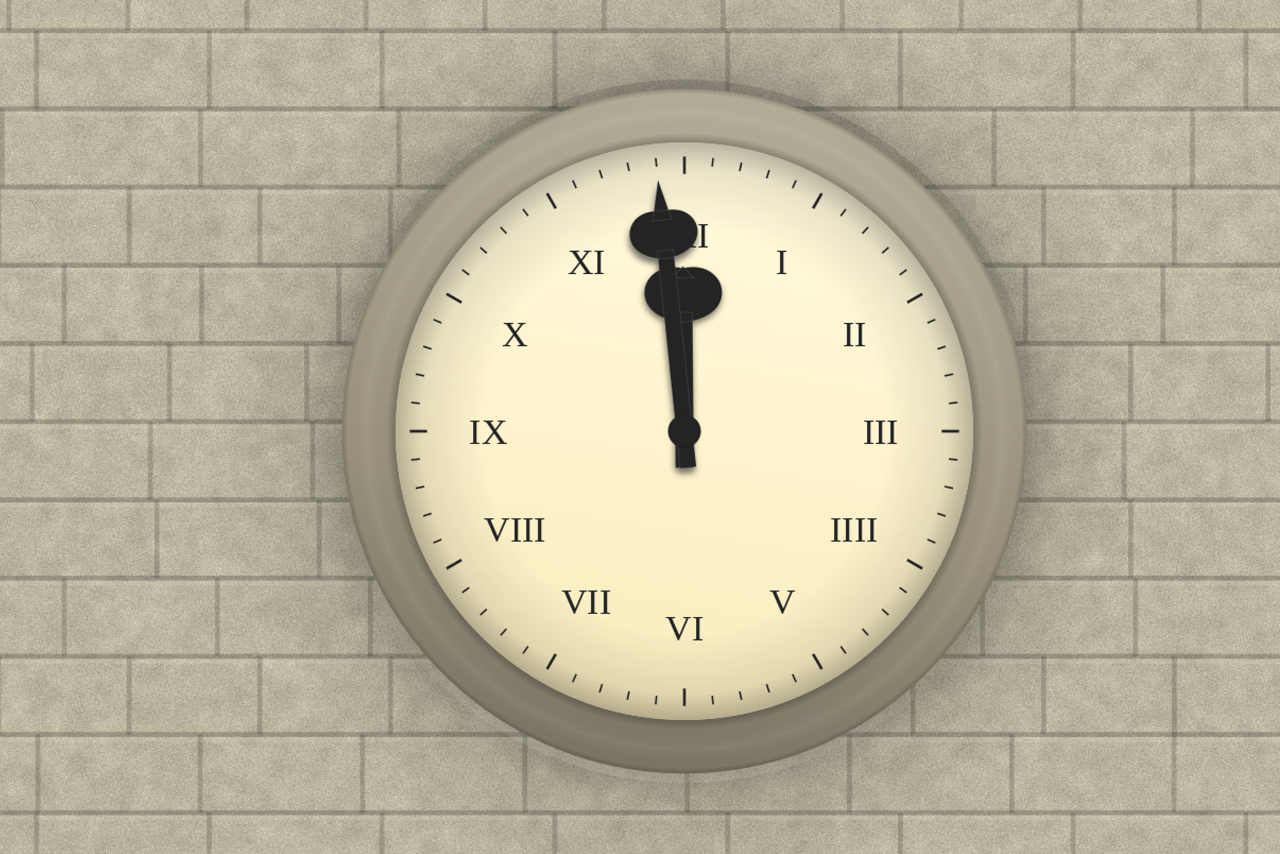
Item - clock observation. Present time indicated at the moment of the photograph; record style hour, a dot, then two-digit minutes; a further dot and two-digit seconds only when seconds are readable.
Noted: 11.59
